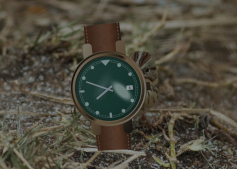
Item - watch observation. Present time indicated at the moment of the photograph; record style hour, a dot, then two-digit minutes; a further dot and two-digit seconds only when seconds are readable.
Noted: 7.49
